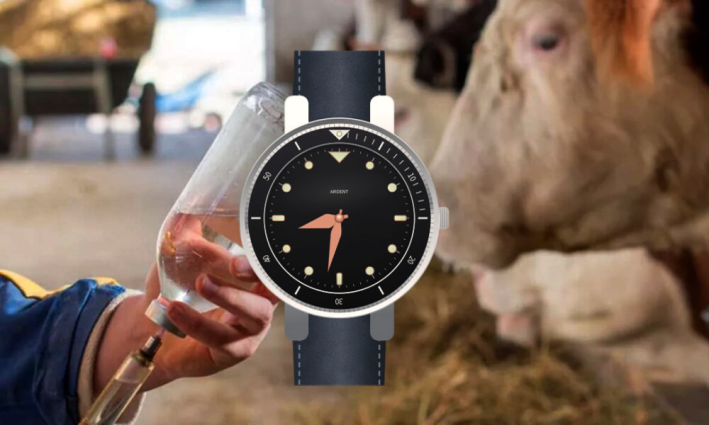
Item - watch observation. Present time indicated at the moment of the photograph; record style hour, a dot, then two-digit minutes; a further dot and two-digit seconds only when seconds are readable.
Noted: 8.32
